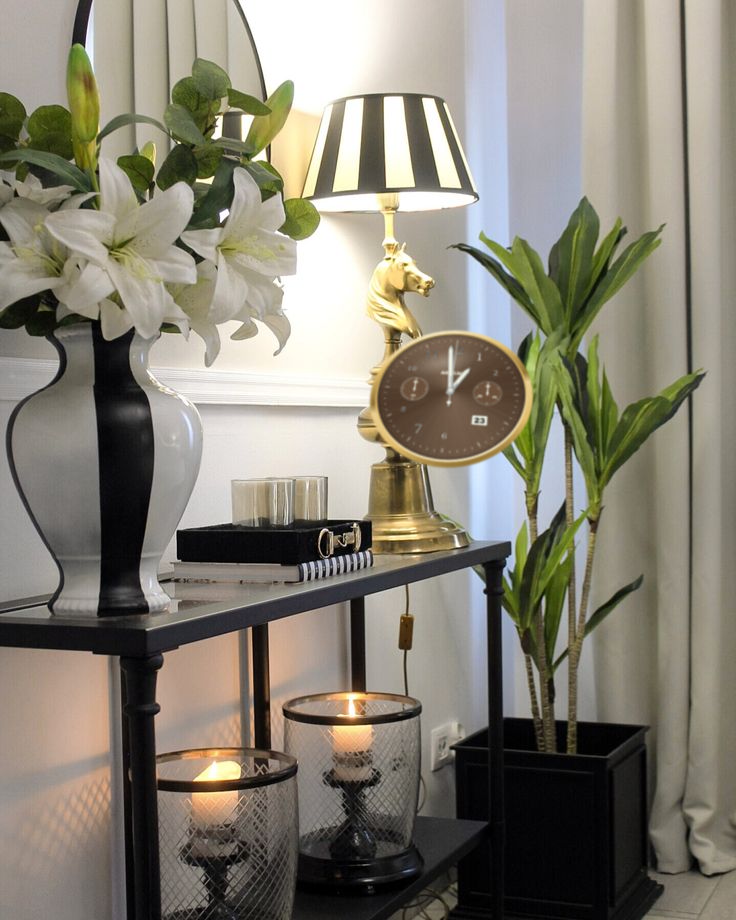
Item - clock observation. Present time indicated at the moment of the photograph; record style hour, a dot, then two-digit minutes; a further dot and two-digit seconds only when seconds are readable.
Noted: 12.59
